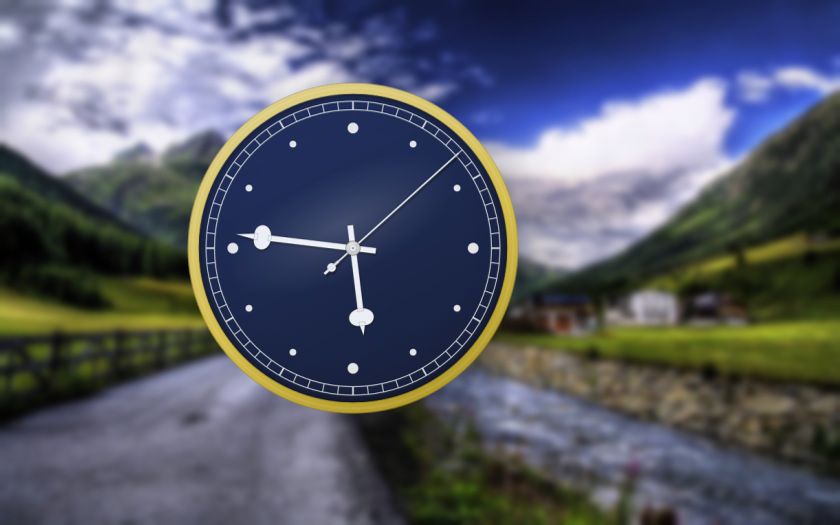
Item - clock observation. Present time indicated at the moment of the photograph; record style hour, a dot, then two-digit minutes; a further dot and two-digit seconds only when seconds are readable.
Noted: 5.46.08
